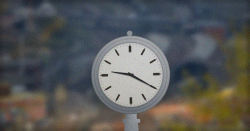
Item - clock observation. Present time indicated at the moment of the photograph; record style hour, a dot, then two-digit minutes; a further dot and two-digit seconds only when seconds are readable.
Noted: 9.20
